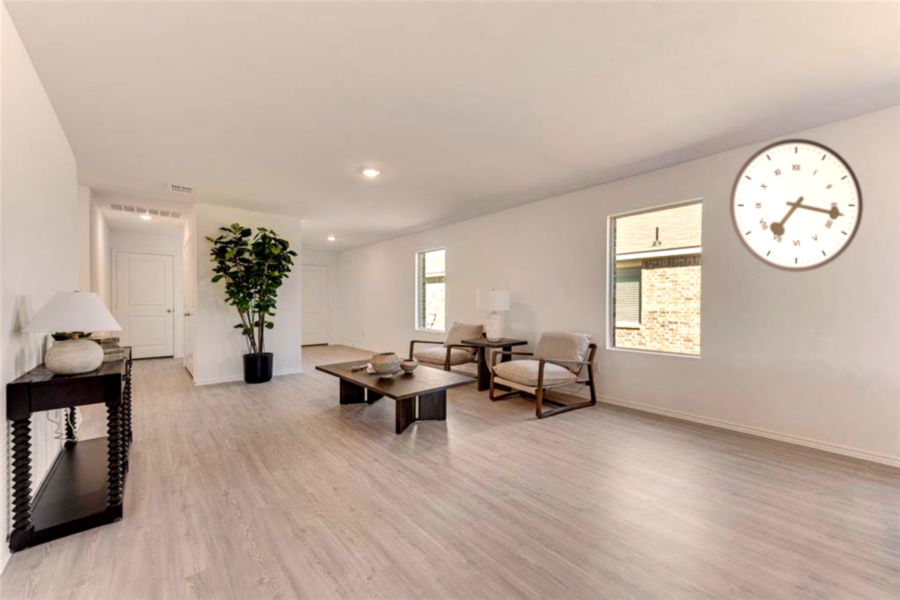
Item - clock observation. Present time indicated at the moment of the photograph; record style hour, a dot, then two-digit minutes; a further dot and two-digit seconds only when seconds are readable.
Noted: 7.17
